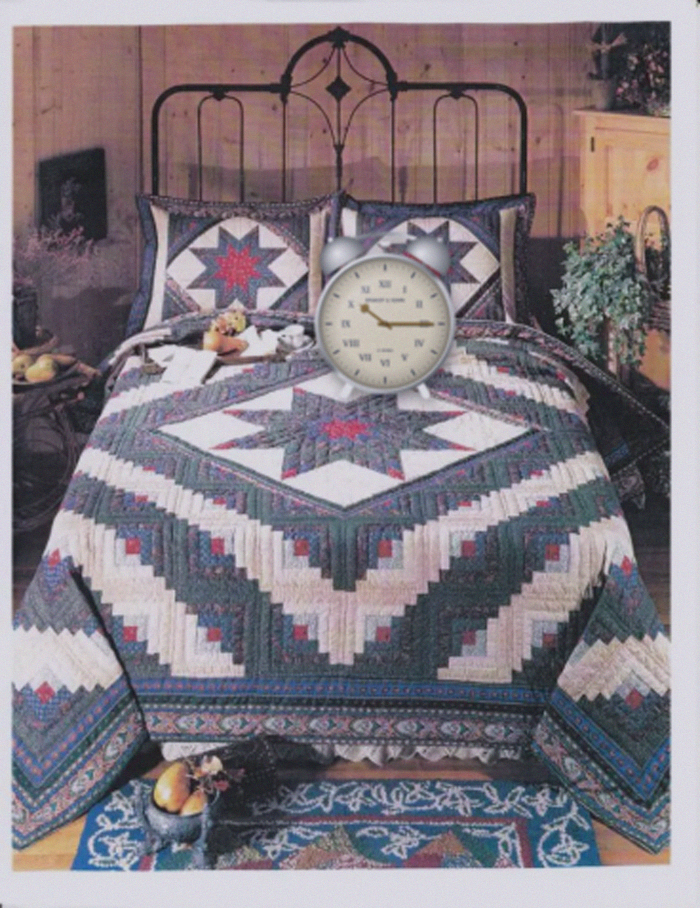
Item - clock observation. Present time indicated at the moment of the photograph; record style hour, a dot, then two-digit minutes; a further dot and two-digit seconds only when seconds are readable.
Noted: 10.15
